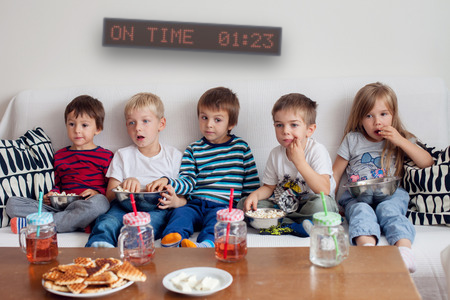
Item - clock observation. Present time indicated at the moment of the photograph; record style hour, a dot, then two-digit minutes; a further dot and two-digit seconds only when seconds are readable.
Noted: 1.23
